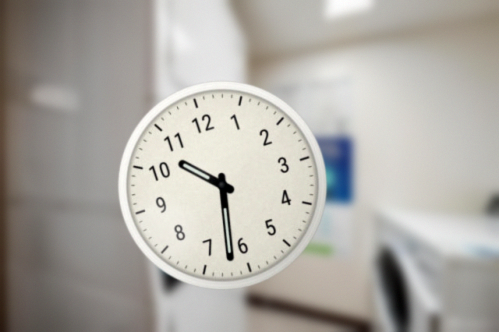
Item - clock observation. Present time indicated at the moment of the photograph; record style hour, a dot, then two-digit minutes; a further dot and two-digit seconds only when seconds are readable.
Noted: 10.32
